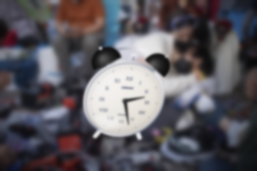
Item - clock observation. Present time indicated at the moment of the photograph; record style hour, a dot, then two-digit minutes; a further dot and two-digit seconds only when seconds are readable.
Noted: 2.27
